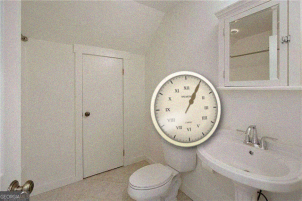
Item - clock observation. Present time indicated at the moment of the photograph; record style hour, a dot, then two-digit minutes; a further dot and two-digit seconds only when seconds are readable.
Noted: 1.05
